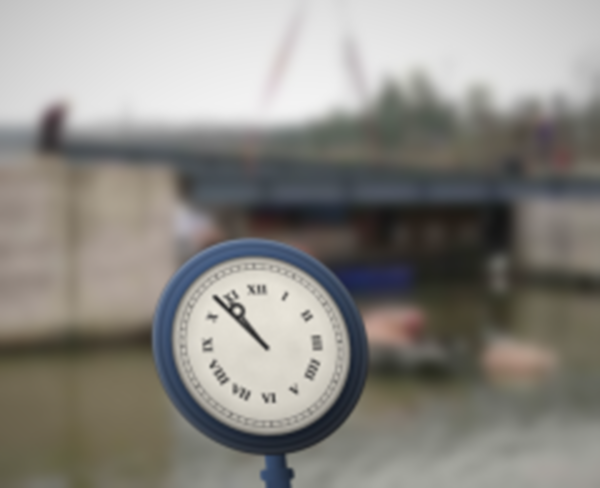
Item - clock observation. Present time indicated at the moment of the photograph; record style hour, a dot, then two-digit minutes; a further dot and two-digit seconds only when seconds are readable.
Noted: 10.53
